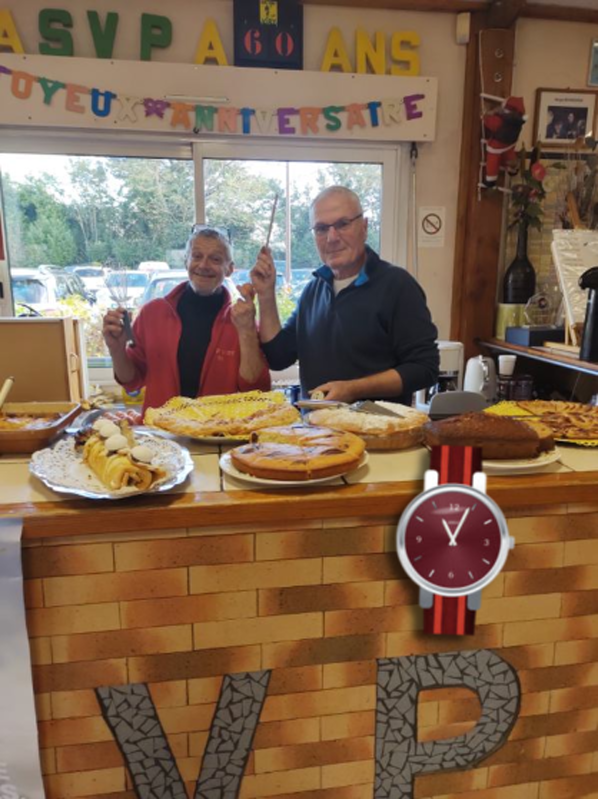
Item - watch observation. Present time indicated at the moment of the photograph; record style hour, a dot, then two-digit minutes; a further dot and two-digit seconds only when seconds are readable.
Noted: 11.04
